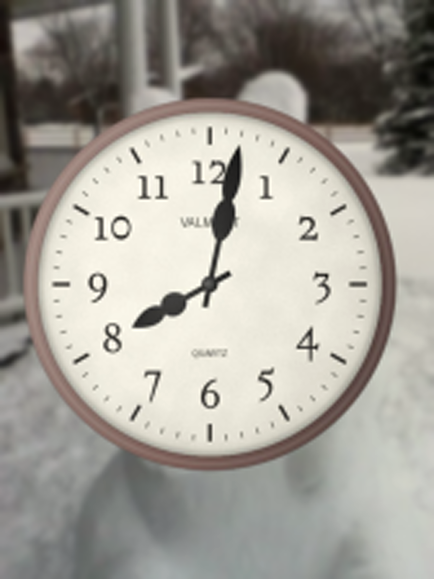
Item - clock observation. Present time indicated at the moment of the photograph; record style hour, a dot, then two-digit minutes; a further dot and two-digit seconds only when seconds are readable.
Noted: 8.02
